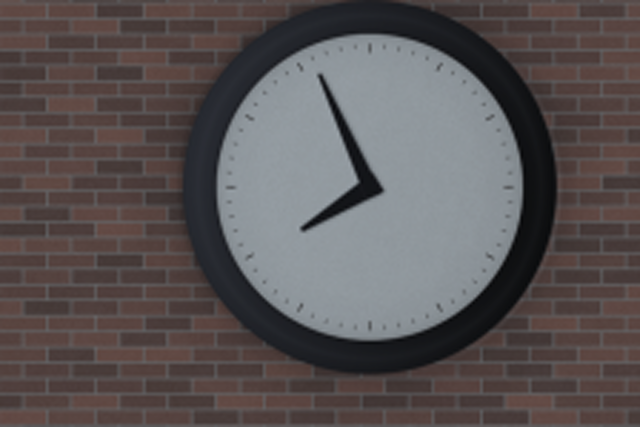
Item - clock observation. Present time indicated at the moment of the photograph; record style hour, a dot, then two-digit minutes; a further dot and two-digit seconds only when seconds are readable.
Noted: 7.56
